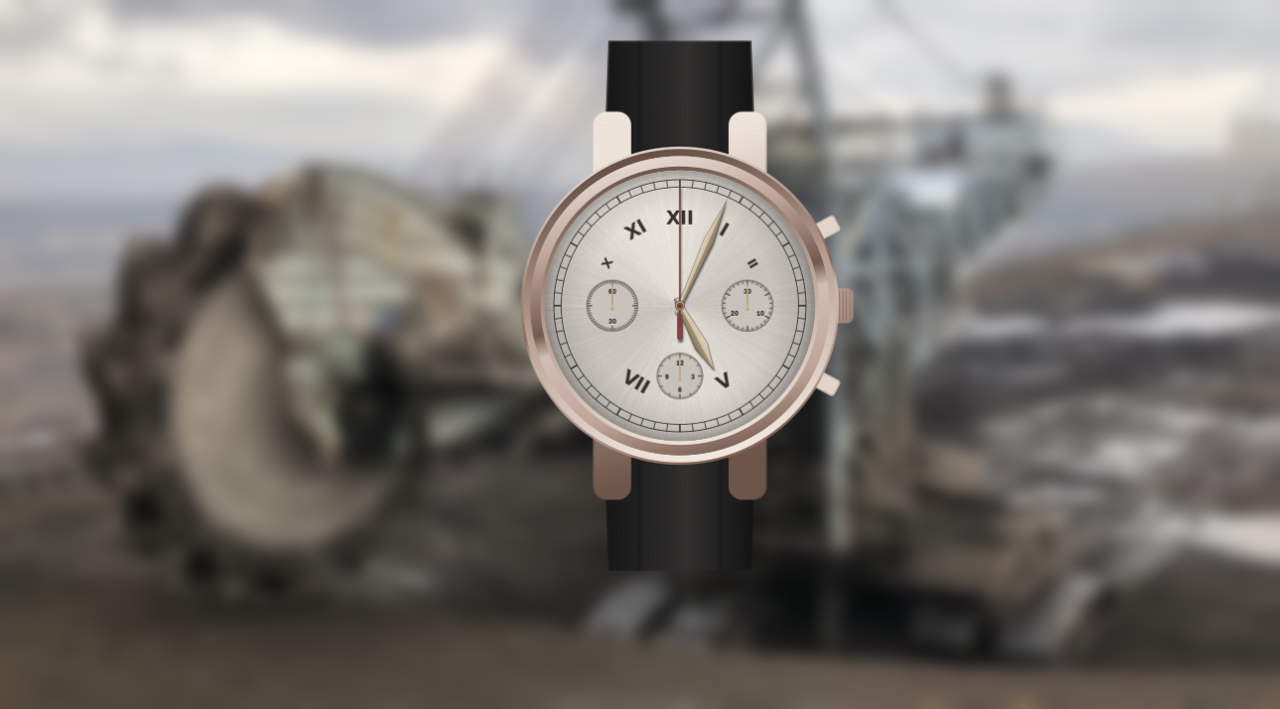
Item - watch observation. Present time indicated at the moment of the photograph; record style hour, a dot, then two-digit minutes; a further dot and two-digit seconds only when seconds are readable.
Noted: 5.04
